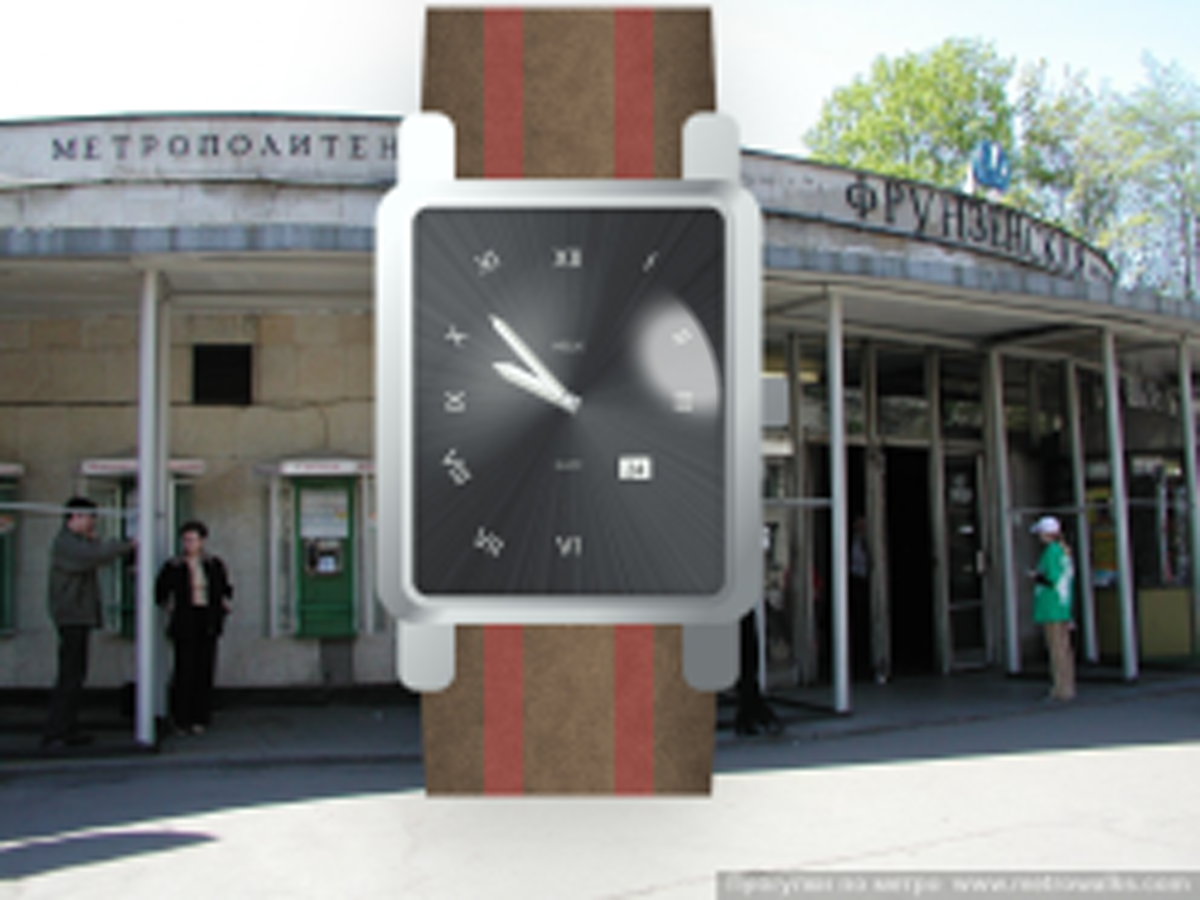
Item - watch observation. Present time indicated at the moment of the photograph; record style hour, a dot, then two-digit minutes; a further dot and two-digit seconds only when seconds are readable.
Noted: 9.53
